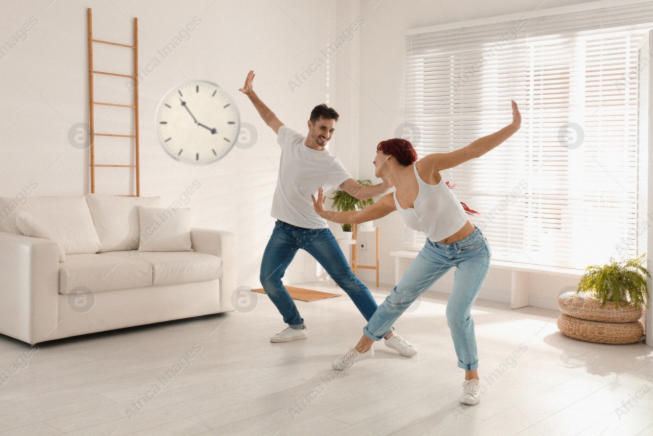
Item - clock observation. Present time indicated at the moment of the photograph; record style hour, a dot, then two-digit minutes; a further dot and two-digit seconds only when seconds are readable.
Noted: 3.54
